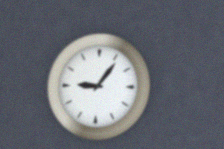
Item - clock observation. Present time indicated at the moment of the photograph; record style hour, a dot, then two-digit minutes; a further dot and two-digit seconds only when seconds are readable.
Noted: 9.06
